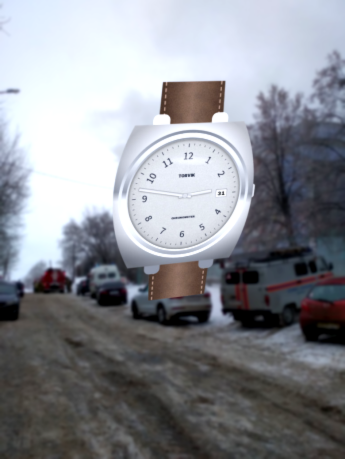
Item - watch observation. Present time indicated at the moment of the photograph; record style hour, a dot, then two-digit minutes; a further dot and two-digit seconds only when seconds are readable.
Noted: 2.47
